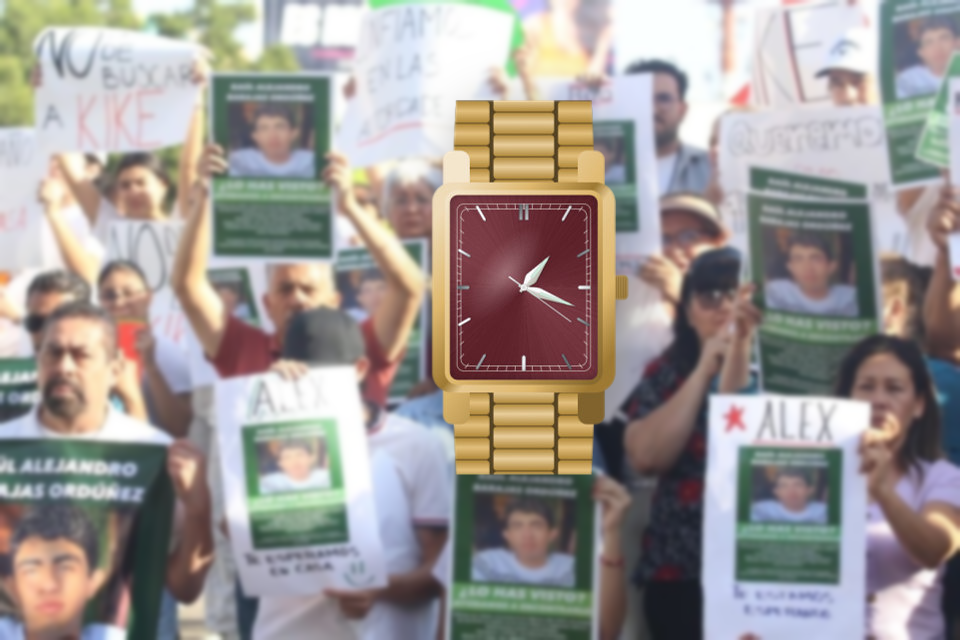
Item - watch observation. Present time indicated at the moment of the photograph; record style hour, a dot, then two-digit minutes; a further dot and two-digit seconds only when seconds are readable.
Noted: 1.18.21
